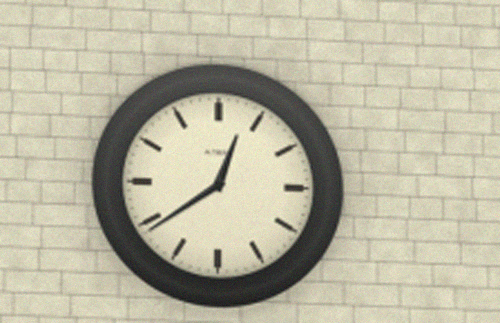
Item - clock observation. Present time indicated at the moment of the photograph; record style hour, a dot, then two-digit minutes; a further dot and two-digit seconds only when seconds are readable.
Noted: 12.39
